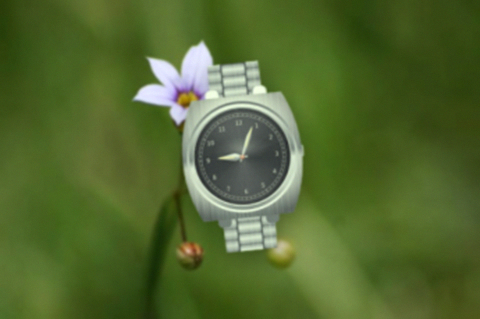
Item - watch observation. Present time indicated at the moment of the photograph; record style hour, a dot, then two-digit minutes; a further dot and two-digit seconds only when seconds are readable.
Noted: 9.04
